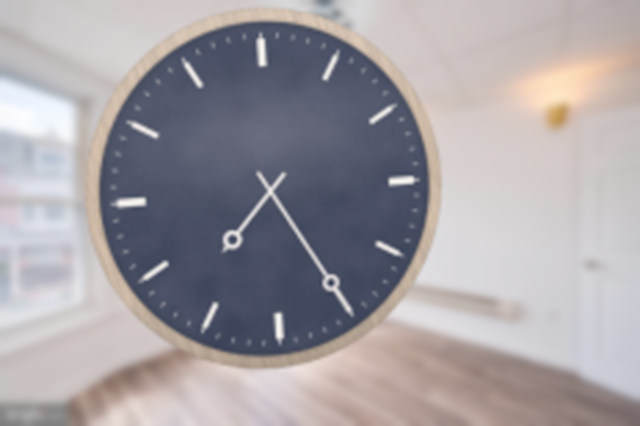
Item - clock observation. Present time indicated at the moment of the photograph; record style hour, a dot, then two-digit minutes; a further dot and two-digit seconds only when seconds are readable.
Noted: 7.25
